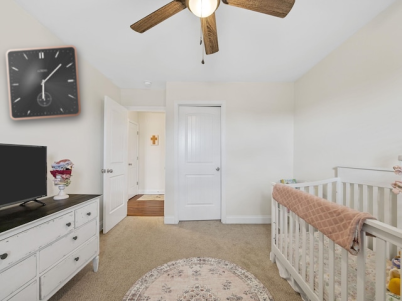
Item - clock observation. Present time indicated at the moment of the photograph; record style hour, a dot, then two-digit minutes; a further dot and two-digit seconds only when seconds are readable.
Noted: 6.08
